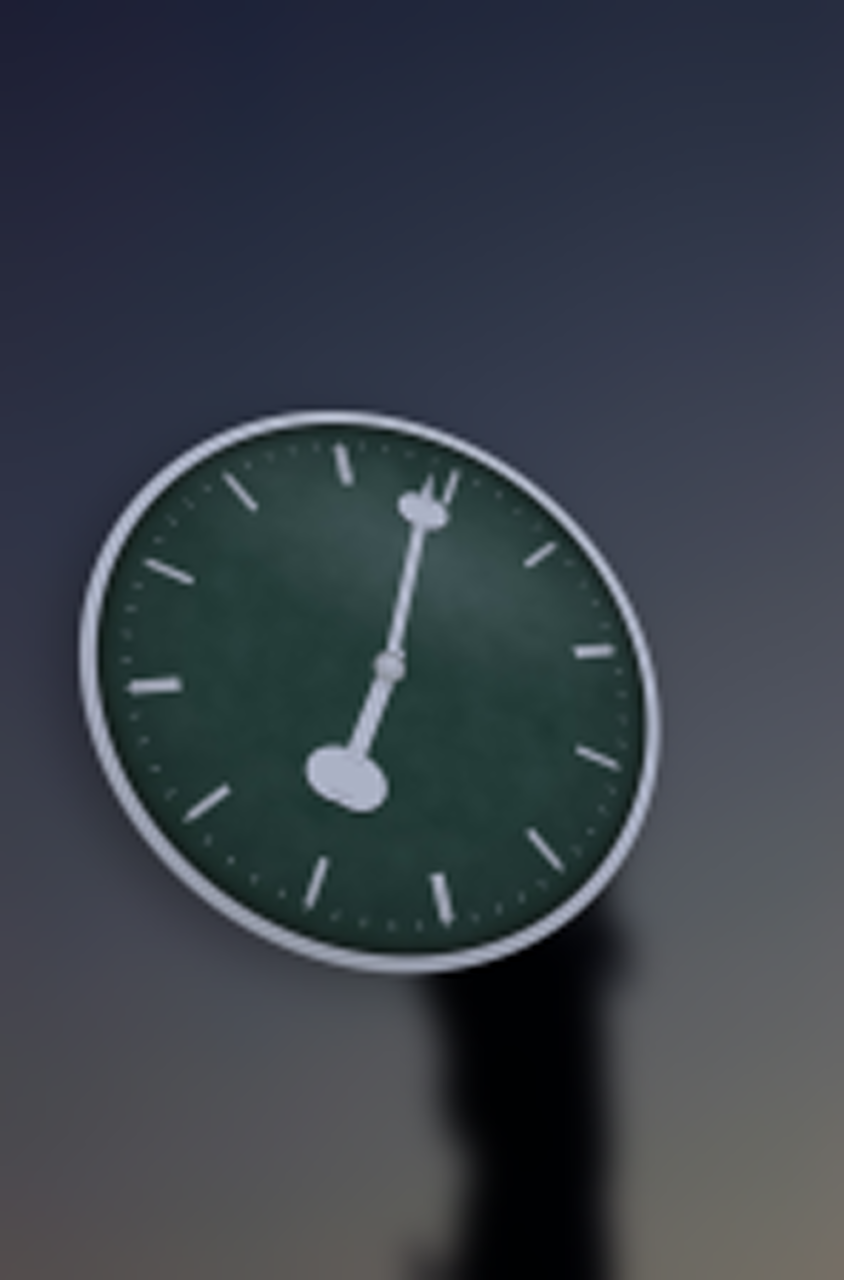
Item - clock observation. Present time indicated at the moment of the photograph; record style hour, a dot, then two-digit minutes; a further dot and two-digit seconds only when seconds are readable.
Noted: 7.04
